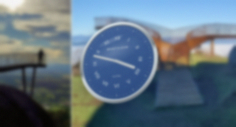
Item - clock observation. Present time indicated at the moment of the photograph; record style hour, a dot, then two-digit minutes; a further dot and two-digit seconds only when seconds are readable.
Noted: 3.48
